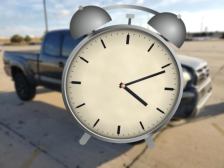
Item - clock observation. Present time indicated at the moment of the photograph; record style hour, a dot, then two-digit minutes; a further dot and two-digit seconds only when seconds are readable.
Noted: 4.11
